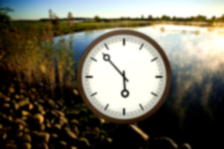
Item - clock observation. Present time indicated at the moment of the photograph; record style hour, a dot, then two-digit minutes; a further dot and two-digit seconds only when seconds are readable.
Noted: 5.53
